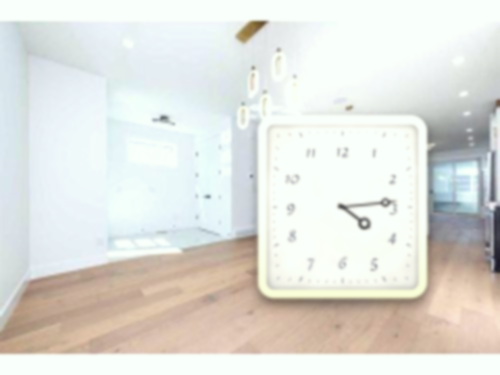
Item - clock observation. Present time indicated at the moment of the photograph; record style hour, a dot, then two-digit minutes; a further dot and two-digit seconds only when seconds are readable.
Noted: 4.14
